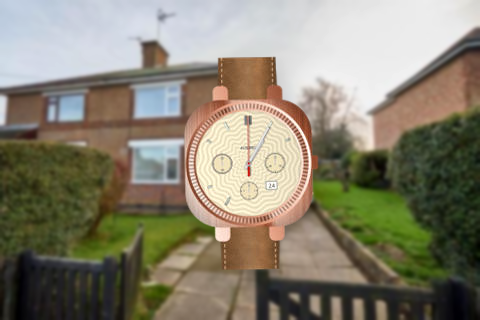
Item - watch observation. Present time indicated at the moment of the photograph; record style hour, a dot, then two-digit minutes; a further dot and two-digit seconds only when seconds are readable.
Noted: 1.05
